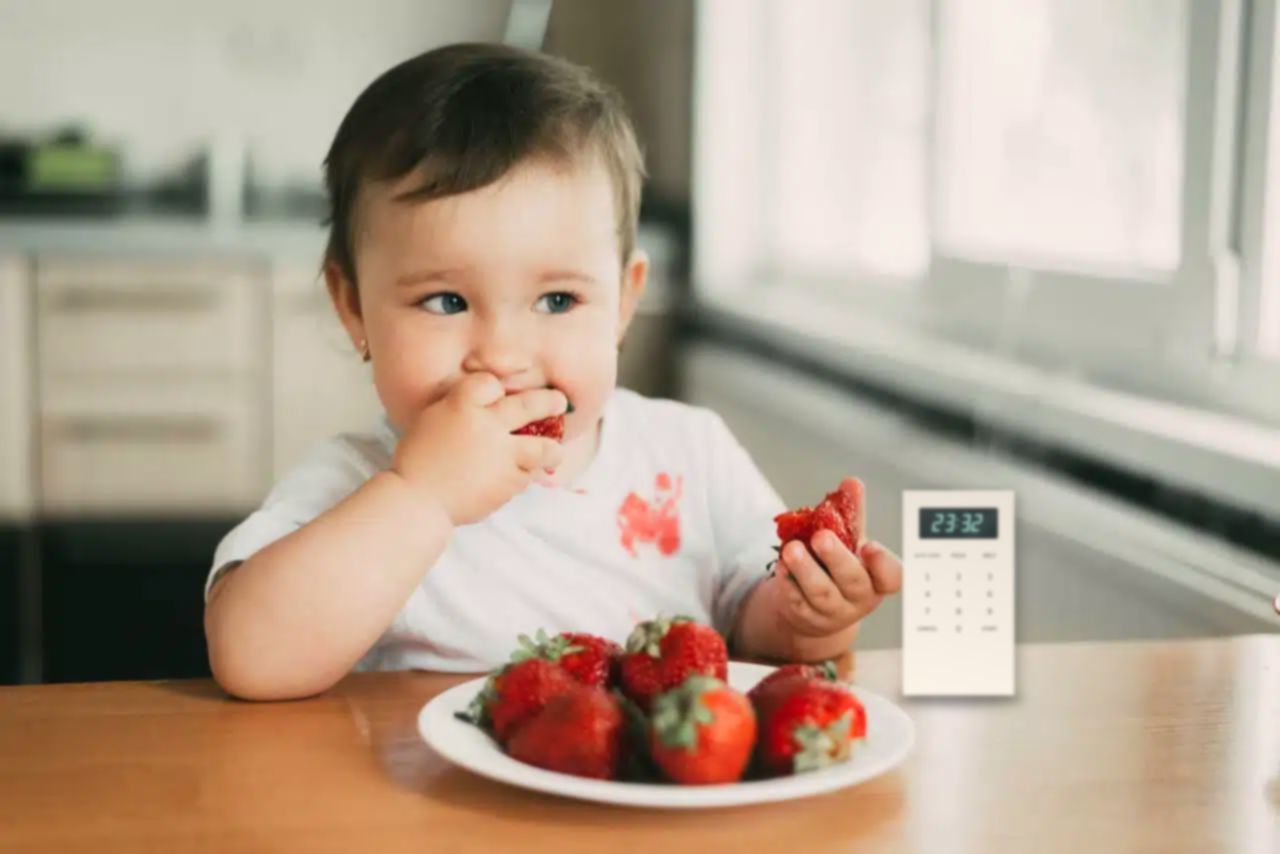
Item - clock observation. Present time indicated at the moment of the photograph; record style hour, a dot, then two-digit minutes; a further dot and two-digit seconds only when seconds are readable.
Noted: 23.32
